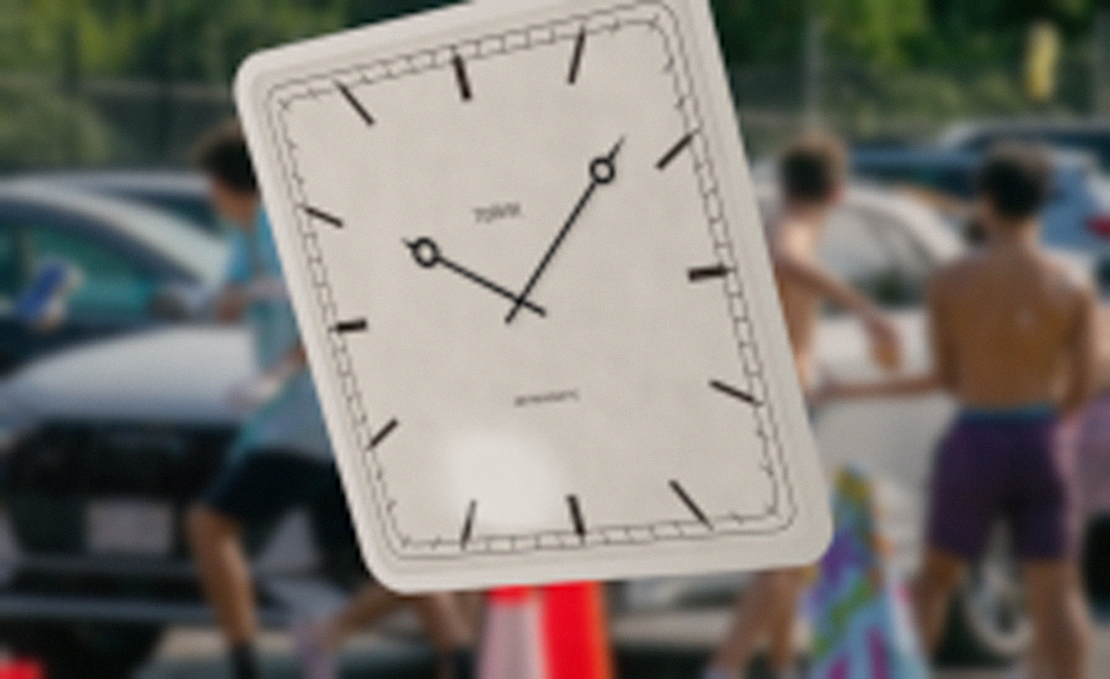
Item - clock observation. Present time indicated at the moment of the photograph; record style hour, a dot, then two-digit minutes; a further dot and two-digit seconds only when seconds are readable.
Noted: 10.08
